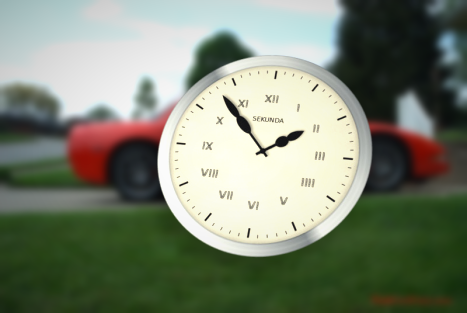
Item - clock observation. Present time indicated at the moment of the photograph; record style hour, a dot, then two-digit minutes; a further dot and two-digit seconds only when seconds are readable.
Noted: 1.53
